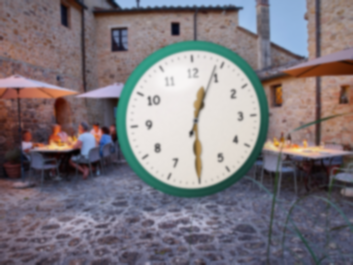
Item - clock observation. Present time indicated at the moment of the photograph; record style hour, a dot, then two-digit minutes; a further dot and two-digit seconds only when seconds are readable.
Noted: 12.30.04
